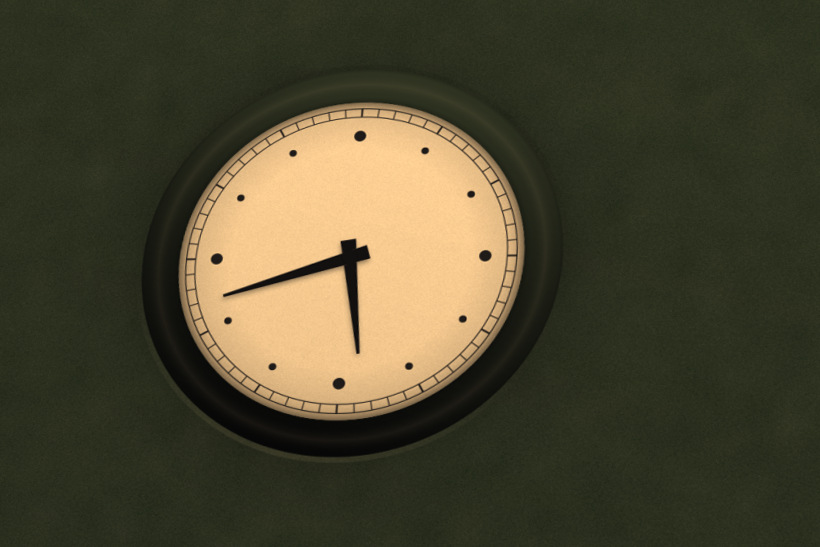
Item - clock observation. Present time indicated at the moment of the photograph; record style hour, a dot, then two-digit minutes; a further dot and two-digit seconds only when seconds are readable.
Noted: 5.42
